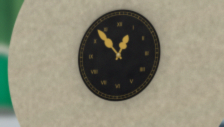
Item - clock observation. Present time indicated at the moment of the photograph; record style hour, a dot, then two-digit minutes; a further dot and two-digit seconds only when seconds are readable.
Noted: 12.53
